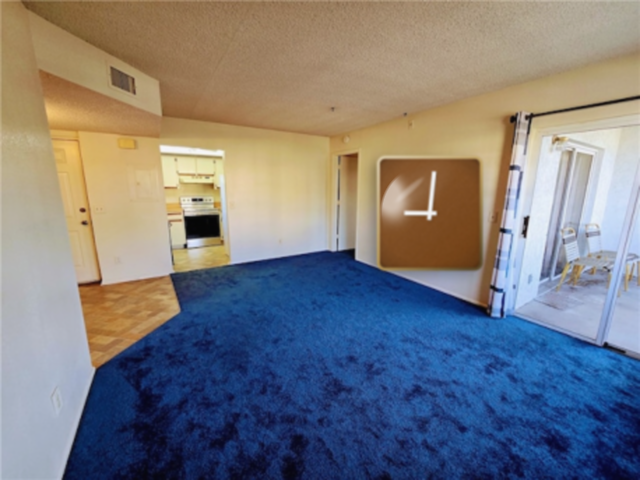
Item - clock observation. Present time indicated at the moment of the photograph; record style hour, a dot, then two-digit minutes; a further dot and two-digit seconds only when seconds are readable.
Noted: 9.01
